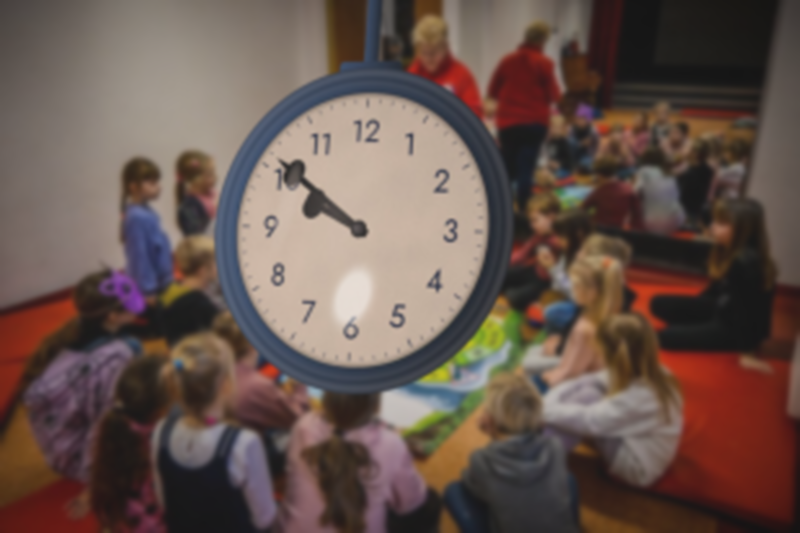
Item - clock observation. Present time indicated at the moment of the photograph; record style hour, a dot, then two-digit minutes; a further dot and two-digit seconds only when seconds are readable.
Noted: 9.51
